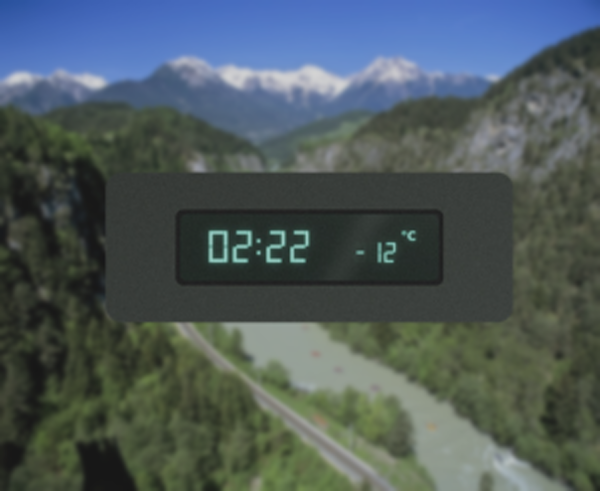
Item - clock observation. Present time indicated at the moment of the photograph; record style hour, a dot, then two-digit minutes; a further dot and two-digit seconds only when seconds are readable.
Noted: 2.22
